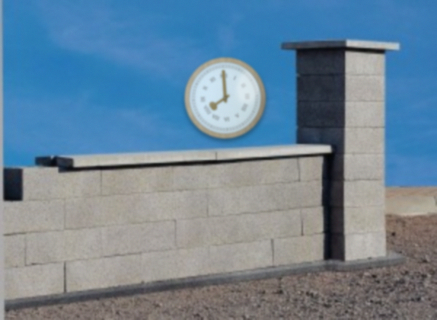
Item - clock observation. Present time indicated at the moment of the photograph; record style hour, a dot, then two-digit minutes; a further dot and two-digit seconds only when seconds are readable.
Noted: 8.00
